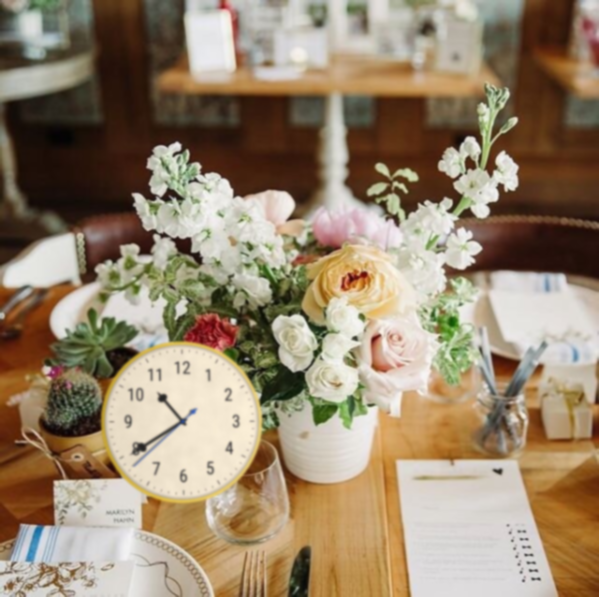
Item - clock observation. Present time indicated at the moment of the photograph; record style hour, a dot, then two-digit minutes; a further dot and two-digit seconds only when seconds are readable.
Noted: 10.39.38
